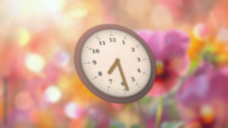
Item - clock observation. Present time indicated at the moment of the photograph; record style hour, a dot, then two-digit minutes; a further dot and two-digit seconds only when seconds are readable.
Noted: 7.29
